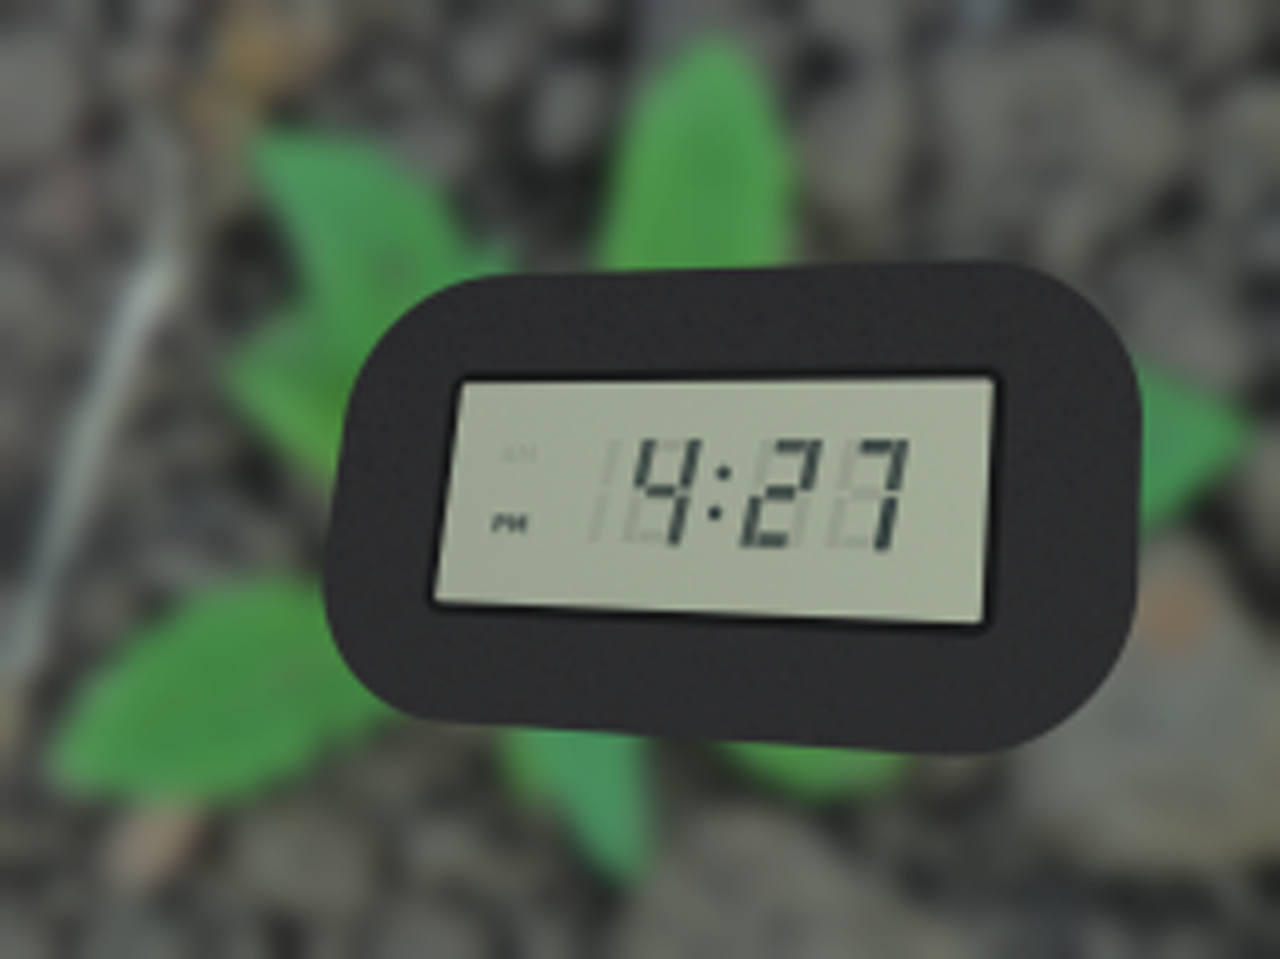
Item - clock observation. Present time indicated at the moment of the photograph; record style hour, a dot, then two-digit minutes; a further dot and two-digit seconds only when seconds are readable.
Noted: 4.27
